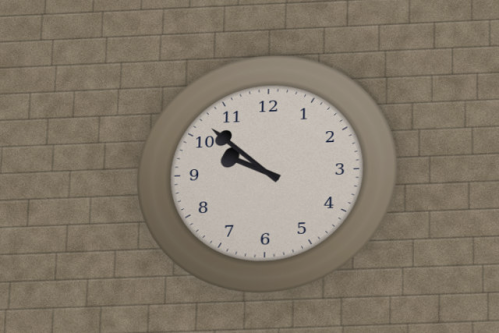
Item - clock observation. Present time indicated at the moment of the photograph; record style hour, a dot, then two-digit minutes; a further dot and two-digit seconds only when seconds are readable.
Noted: 9.52
